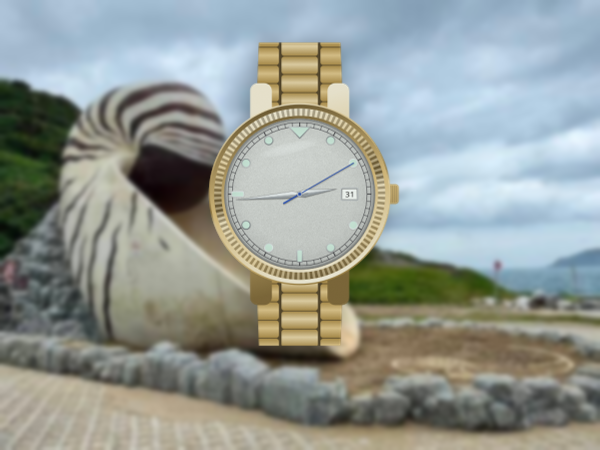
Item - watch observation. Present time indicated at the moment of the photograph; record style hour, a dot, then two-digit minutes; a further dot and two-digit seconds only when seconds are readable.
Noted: 2.44.10
